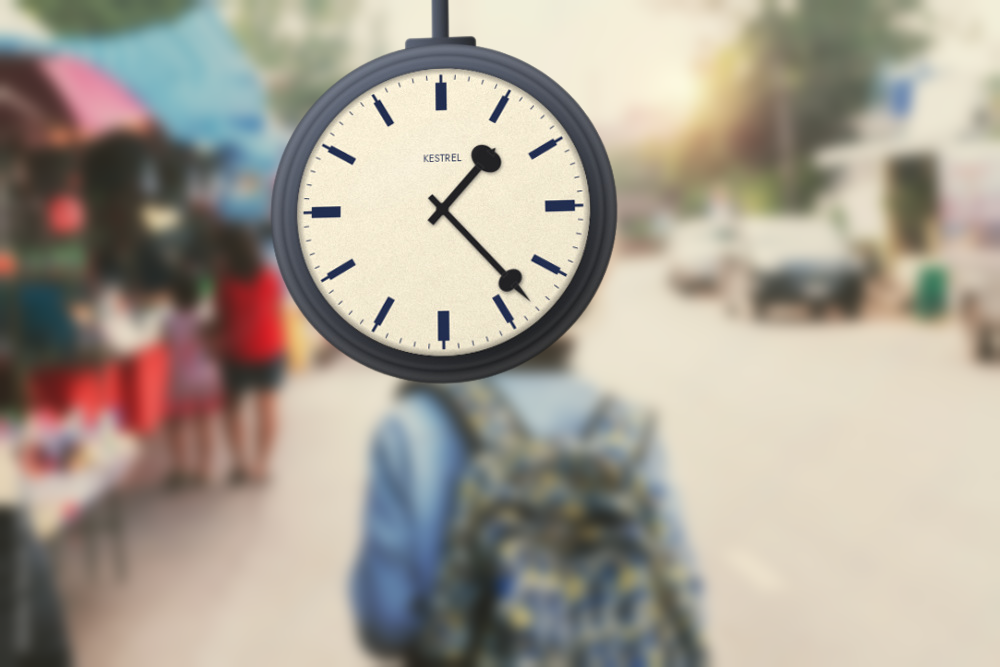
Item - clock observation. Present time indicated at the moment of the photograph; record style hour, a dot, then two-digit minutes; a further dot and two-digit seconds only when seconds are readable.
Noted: 1.23
